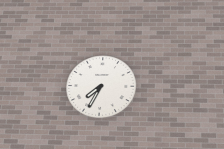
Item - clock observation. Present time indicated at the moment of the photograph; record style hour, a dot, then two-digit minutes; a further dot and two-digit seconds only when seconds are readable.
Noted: 7.34
